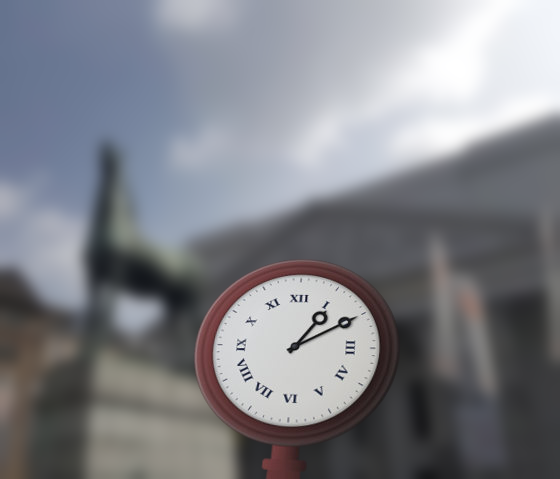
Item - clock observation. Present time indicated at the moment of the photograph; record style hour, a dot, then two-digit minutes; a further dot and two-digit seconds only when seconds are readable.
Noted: 1.10
